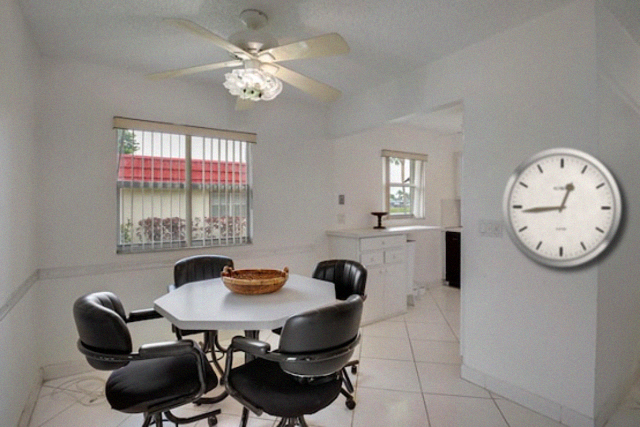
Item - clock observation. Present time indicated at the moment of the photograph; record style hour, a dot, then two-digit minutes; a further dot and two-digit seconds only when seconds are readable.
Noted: 12.44
